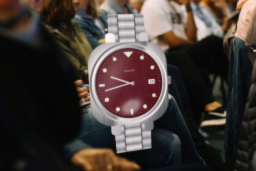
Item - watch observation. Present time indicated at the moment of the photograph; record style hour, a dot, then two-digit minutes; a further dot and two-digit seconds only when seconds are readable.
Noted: 9.43
